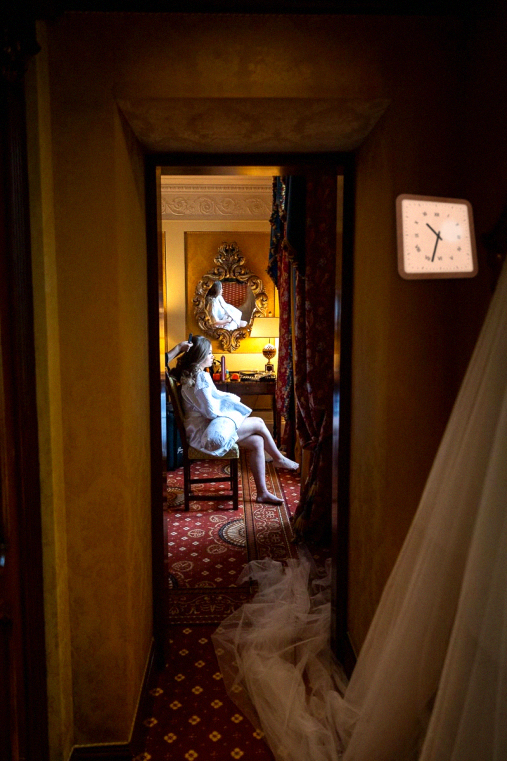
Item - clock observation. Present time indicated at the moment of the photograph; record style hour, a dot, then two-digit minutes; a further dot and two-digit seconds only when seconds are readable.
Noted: 10.33
